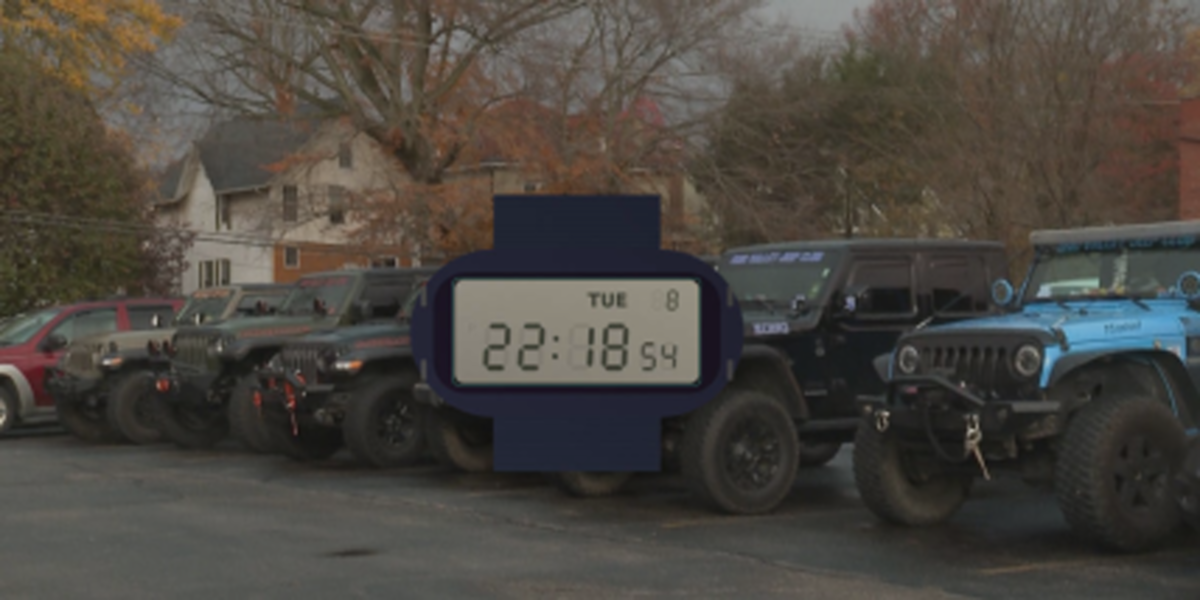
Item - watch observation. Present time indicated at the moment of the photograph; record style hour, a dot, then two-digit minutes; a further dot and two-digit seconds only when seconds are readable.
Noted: 22.18.54
